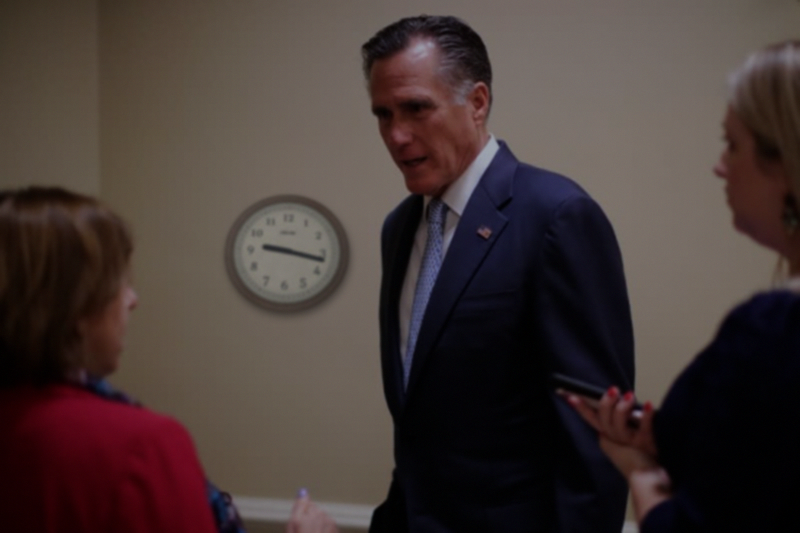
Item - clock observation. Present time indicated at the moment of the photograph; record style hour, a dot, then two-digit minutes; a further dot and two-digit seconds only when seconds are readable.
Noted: 9.17
